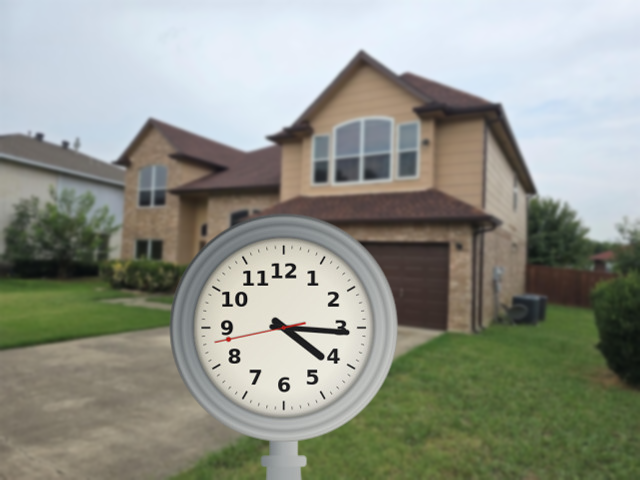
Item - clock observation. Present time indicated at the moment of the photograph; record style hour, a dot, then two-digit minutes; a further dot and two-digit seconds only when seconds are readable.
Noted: 4.15.43
